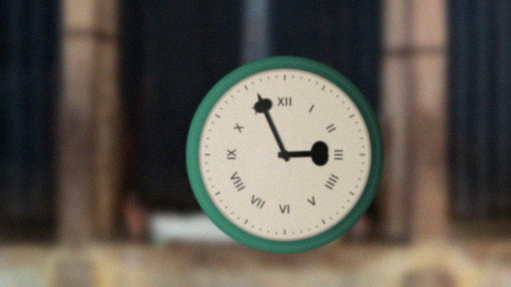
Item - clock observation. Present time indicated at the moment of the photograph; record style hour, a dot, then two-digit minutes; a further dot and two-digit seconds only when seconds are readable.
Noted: 2.56
